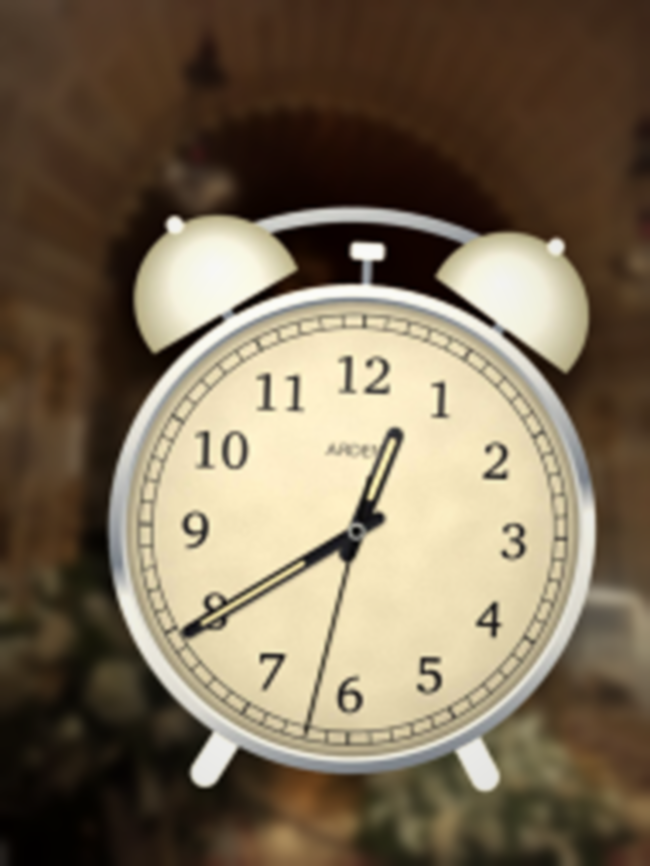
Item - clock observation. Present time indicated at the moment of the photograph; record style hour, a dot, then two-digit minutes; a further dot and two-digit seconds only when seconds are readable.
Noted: 12.39.32
